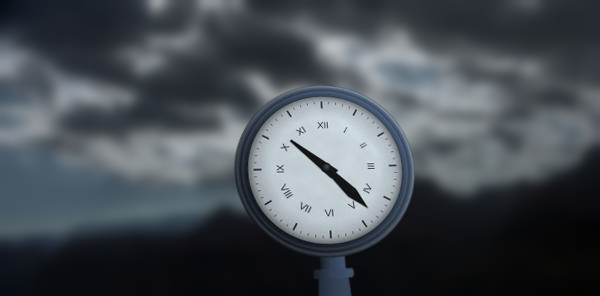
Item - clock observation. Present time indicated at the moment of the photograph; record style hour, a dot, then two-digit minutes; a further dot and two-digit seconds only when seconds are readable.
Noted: 10.23
